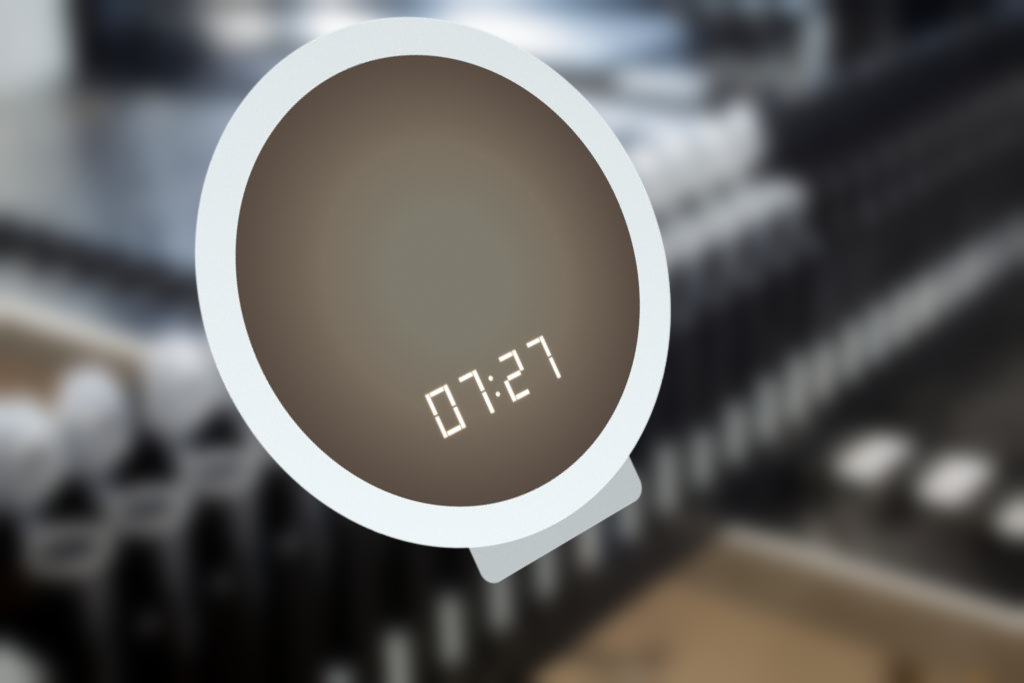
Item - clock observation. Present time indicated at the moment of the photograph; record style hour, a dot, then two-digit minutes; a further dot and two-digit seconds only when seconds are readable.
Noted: 7.27
